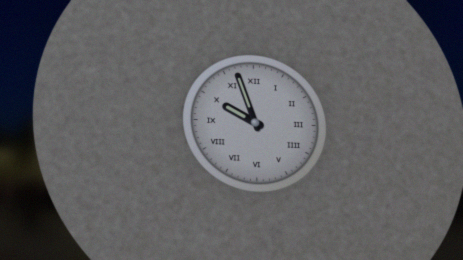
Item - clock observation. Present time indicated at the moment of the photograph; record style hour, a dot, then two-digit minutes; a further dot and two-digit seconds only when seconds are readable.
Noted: 9.57
